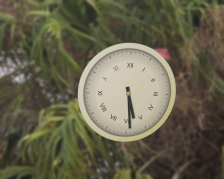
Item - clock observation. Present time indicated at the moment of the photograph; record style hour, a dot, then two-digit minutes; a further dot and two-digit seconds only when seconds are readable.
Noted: 5.29
